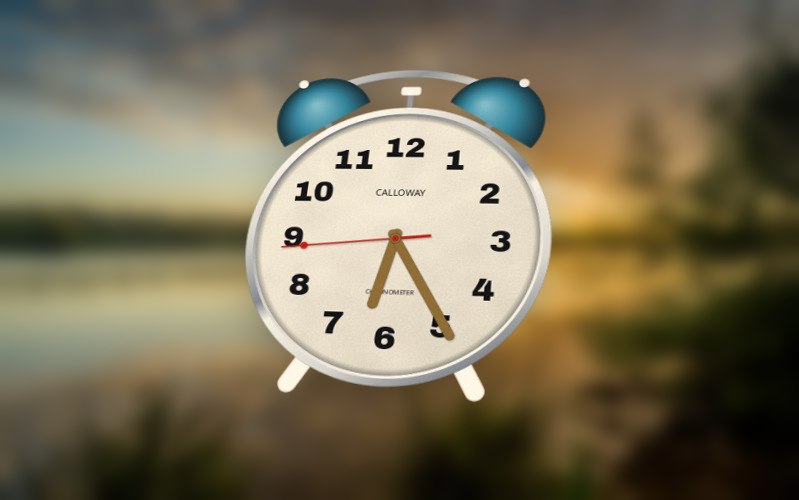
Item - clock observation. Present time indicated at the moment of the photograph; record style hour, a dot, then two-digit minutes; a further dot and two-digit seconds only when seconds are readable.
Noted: 6.24.44
